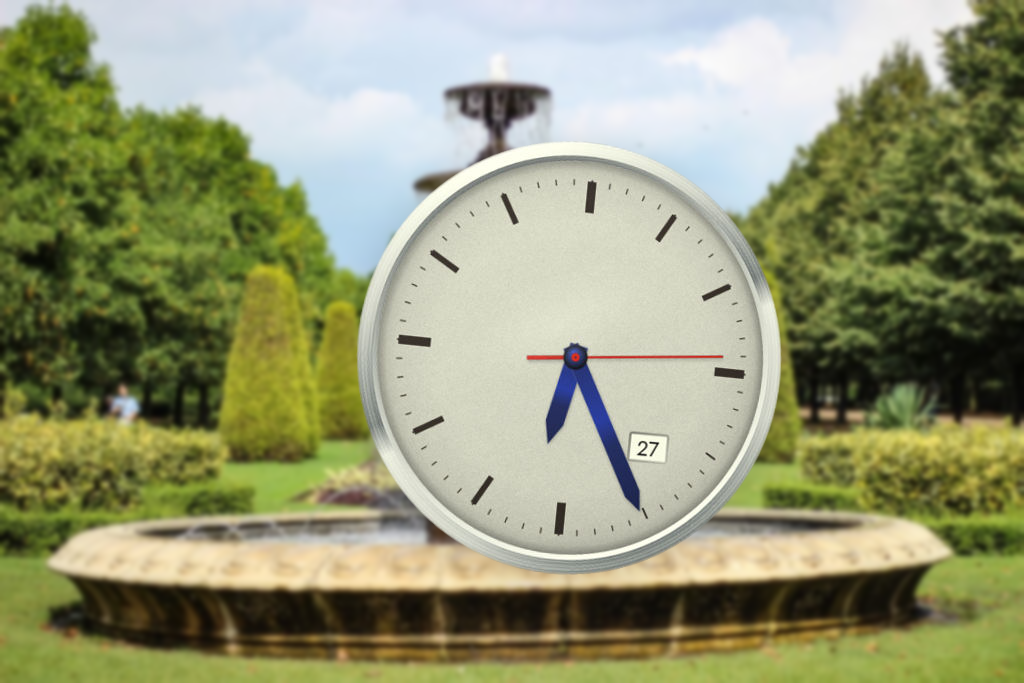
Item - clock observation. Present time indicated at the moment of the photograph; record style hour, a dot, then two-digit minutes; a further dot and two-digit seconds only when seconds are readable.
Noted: 6.25.14
